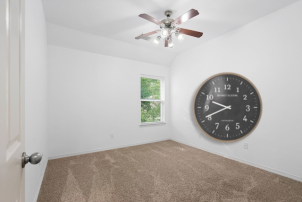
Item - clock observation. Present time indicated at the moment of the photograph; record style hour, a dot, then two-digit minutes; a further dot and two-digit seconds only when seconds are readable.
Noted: 9.41
